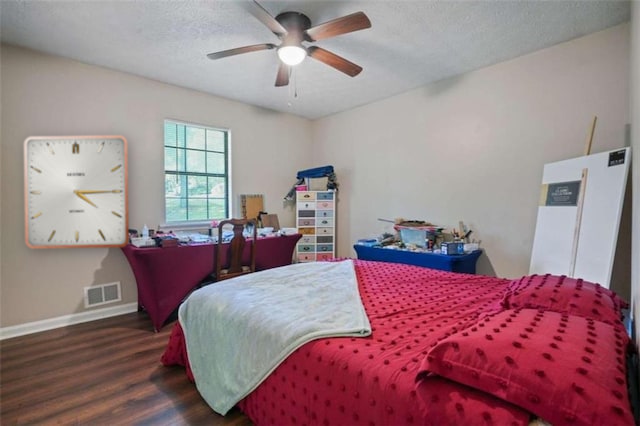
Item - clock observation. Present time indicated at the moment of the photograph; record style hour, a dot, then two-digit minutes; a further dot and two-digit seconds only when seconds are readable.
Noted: 4.15
